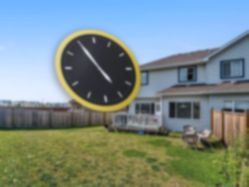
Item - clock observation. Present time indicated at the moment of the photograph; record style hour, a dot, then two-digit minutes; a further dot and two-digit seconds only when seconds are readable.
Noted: 4.55
